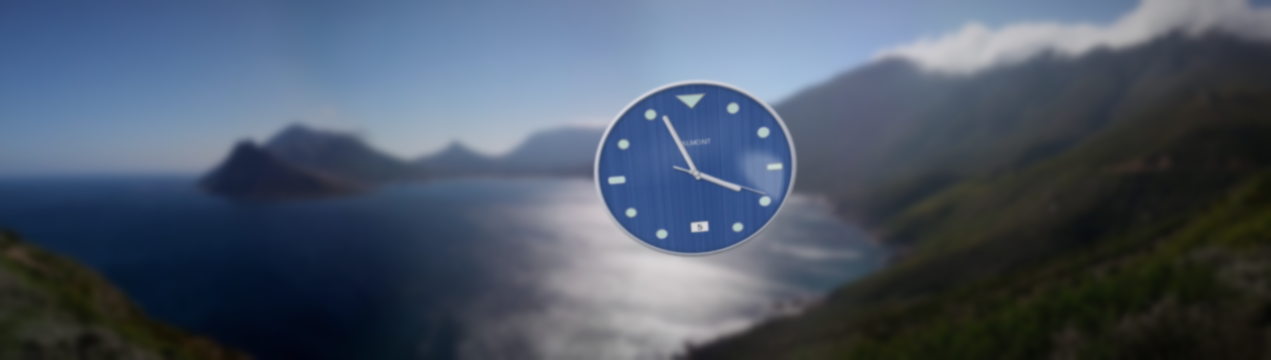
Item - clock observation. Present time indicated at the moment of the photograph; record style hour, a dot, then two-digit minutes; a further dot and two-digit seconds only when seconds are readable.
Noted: 3.56.19
